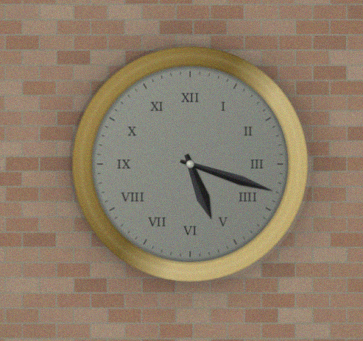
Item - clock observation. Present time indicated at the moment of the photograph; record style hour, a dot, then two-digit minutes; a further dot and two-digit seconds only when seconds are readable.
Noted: 5.18
